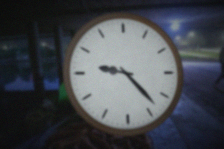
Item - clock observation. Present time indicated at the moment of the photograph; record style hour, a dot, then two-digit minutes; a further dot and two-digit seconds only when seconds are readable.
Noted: 9.23
